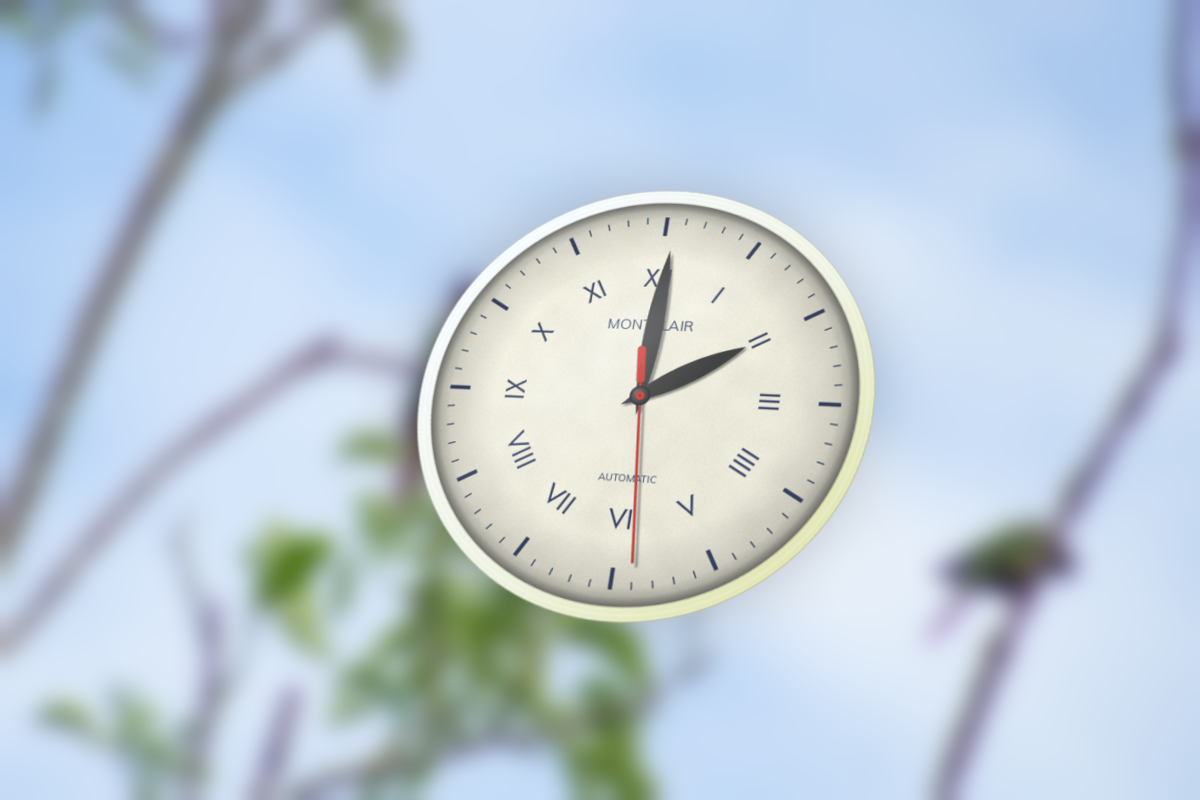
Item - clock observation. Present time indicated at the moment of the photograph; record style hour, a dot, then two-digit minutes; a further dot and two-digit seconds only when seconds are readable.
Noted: 2.00.29
